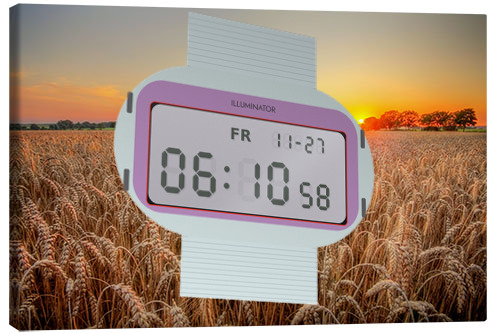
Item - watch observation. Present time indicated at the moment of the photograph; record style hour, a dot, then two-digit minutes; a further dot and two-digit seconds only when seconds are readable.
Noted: 6.10.58
